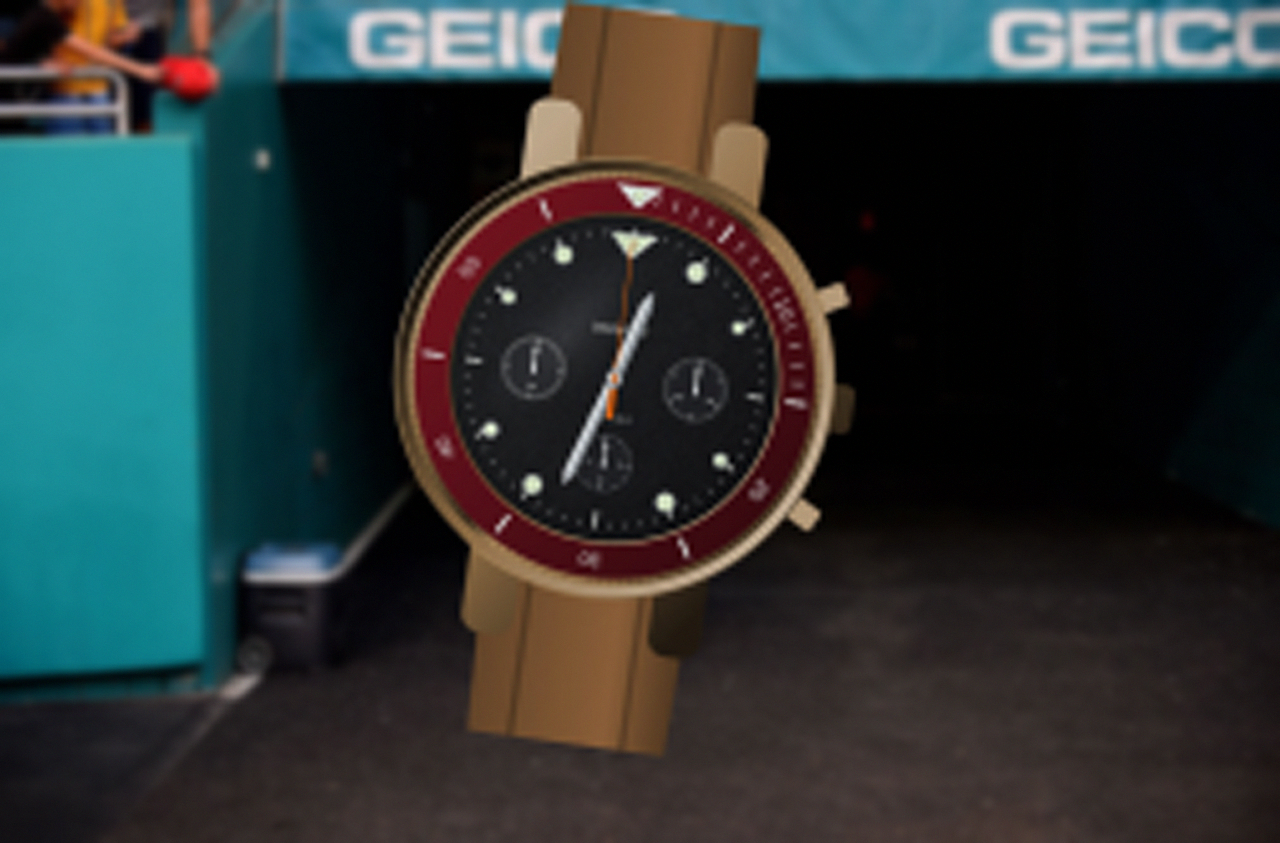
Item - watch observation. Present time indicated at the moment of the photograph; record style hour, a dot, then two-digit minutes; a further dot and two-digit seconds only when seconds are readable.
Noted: 12.33
